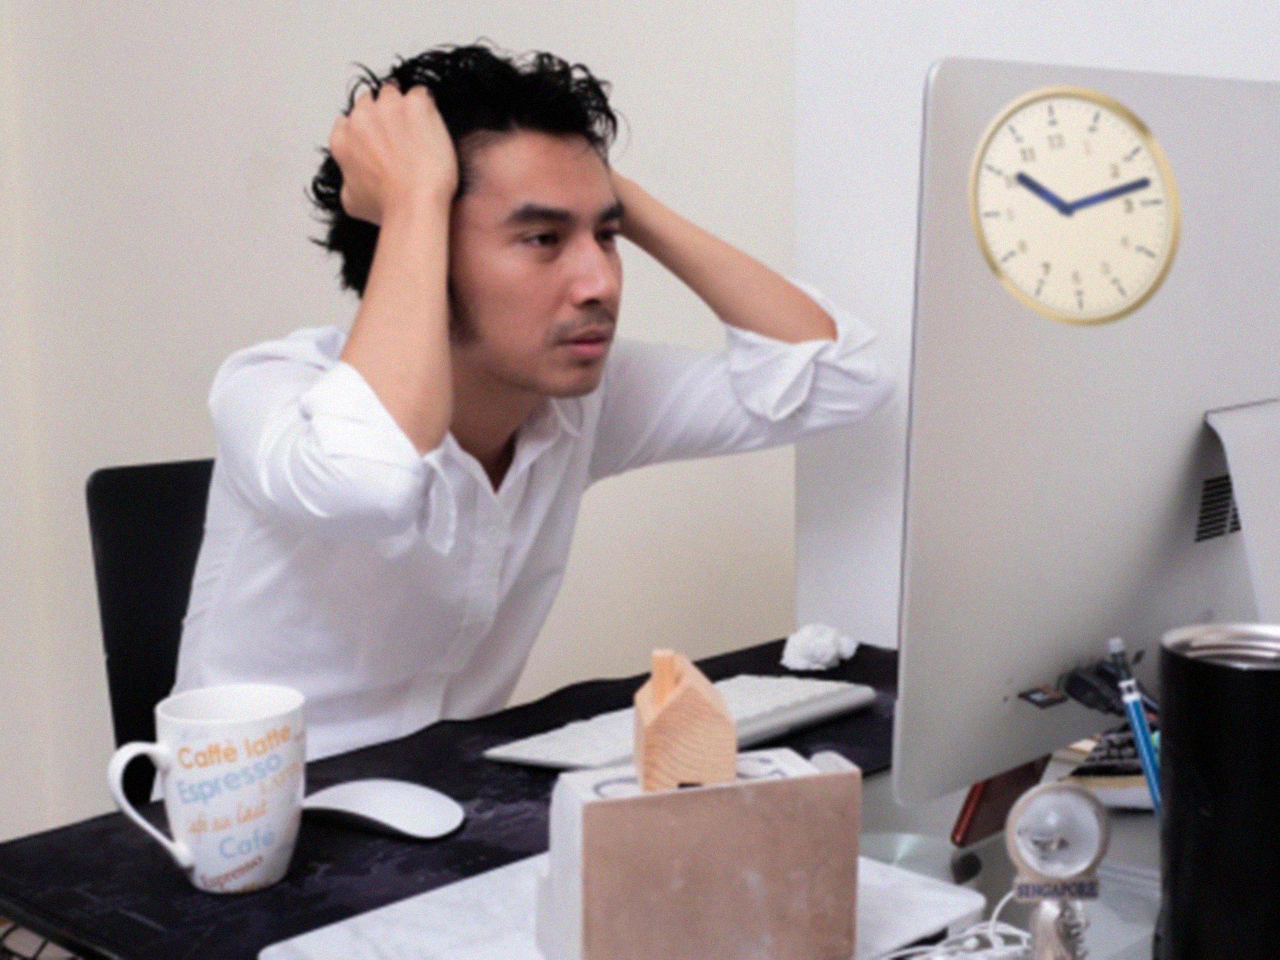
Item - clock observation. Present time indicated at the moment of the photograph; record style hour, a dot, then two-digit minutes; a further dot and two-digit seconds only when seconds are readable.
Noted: 10.13
